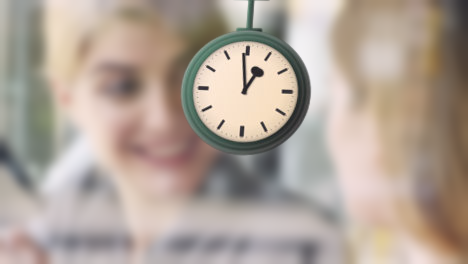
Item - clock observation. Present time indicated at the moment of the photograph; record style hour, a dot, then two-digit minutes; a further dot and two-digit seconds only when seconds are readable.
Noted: 12.59
